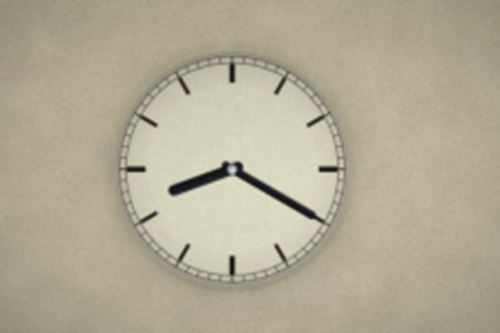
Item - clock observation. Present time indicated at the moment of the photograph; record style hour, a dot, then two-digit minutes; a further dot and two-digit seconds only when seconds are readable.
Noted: 8.20
